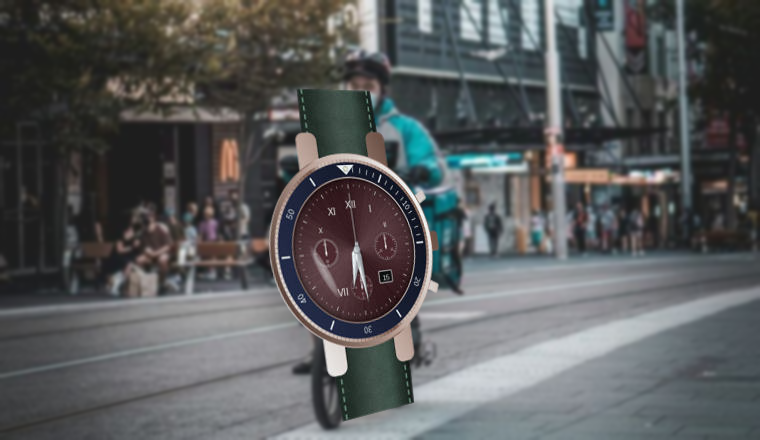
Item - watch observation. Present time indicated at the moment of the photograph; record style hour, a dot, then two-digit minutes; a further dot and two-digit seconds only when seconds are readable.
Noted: 6.29
